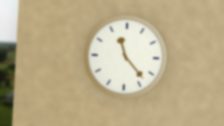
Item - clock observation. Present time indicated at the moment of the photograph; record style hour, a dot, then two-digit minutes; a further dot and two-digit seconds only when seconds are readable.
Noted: 11.23
